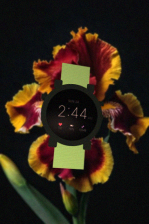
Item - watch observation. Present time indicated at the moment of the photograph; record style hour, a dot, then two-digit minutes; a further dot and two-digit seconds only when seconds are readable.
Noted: 2.44
